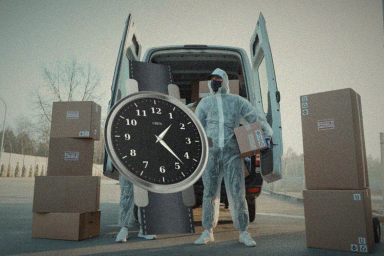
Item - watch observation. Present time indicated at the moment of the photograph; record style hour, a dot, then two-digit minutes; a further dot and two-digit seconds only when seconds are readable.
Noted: 1.23
